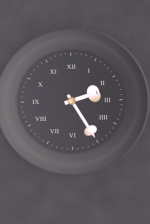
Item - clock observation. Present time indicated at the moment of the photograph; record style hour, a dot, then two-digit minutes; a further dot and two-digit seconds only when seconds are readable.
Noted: 2.25
